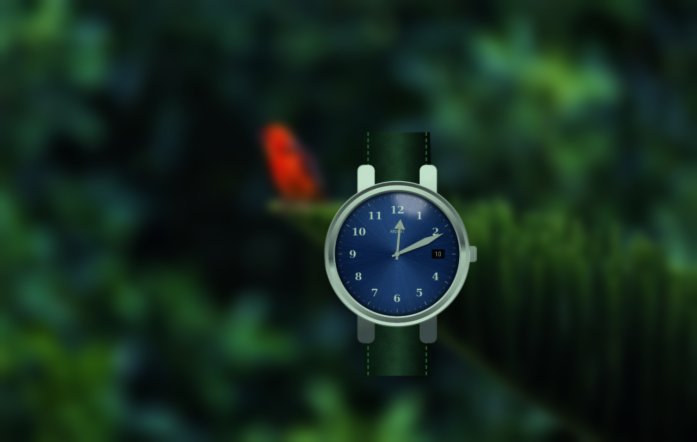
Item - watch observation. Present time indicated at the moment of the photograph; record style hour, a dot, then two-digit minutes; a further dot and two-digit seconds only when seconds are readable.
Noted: 12.11
